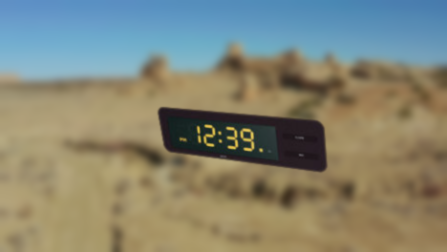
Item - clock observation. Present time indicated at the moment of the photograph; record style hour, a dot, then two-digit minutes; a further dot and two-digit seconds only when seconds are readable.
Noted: 12.39
